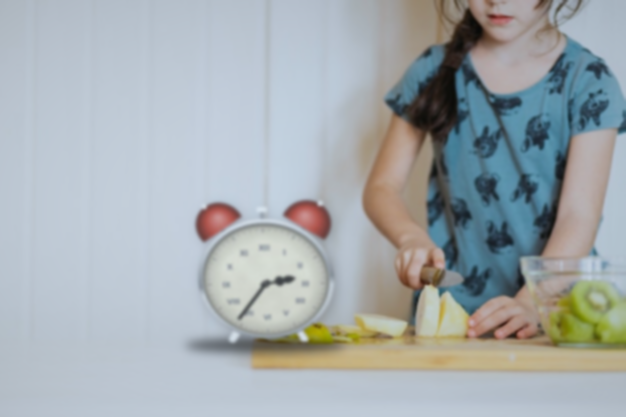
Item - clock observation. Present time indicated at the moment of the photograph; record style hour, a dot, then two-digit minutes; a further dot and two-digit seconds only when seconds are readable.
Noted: 2.36
